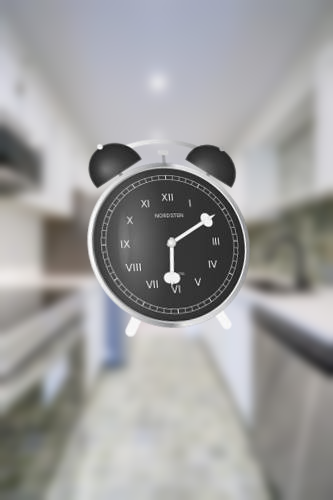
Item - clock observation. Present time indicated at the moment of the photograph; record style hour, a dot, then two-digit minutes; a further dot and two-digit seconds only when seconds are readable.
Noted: 6.10
